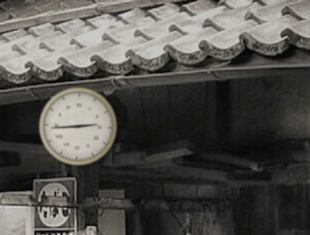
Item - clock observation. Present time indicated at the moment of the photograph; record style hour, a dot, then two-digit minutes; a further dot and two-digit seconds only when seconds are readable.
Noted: 2.44
